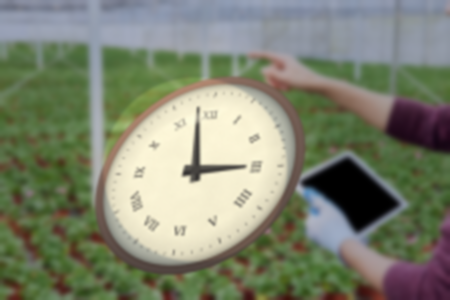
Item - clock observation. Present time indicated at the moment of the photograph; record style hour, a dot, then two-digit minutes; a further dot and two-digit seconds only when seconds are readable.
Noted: 2.58
